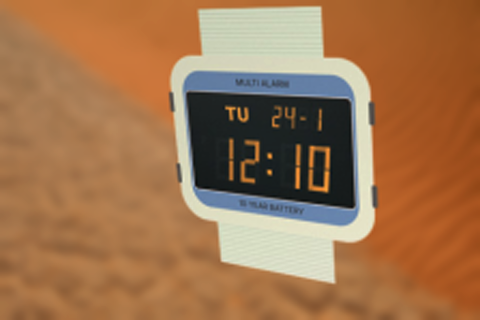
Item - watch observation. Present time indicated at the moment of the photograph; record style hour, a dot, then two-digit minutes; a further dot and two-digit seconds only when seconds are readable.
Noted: 12.10
